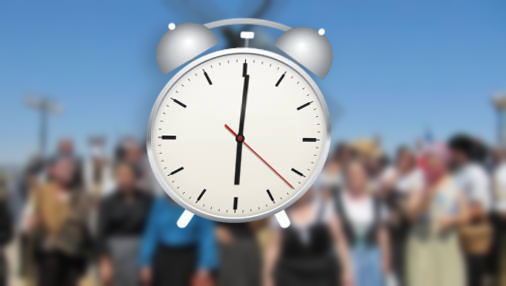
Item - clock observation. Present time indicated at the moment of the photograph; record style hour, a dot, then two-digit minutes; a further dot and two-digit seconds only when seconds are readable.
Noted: 6.00.22
